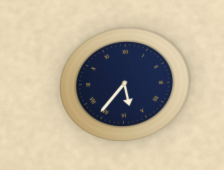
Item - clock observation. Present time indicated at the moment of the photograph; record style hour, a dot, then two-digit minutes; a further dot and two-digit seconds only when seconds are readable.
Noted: 5.36
